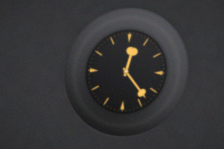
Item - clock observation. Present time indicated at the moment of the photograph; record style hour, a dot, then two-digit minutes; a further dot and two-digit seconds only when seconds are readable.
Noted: 12.23
